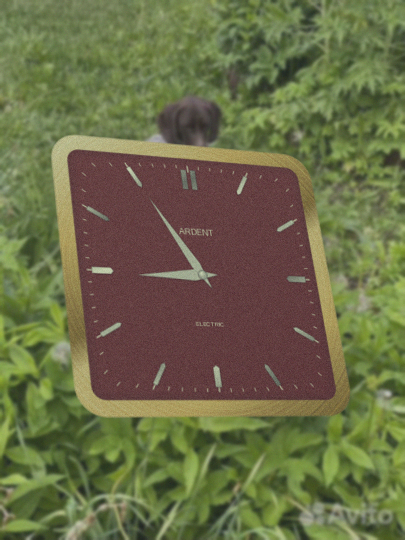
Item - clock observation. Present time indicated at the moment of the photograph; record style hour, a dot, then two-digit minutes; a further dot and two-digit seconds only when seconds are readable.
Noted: 8.55
